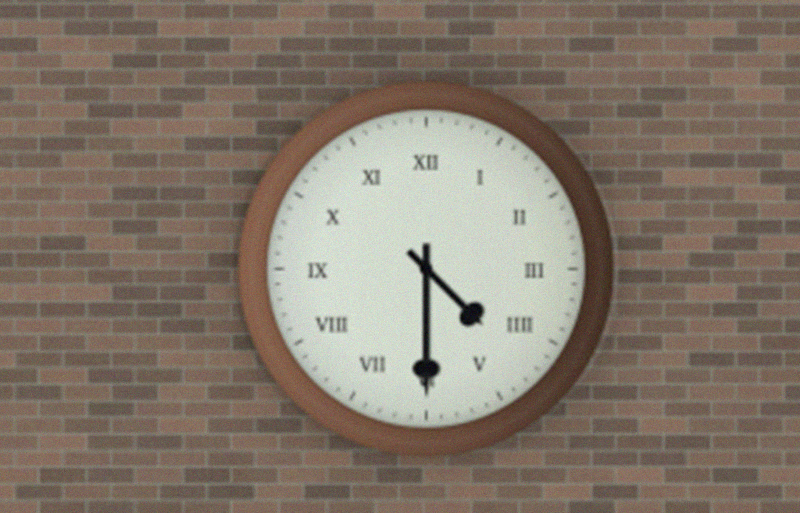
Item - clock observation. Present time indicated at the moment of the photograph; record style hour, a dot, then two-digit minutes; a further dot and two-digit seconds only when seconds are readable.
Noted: 4.30
